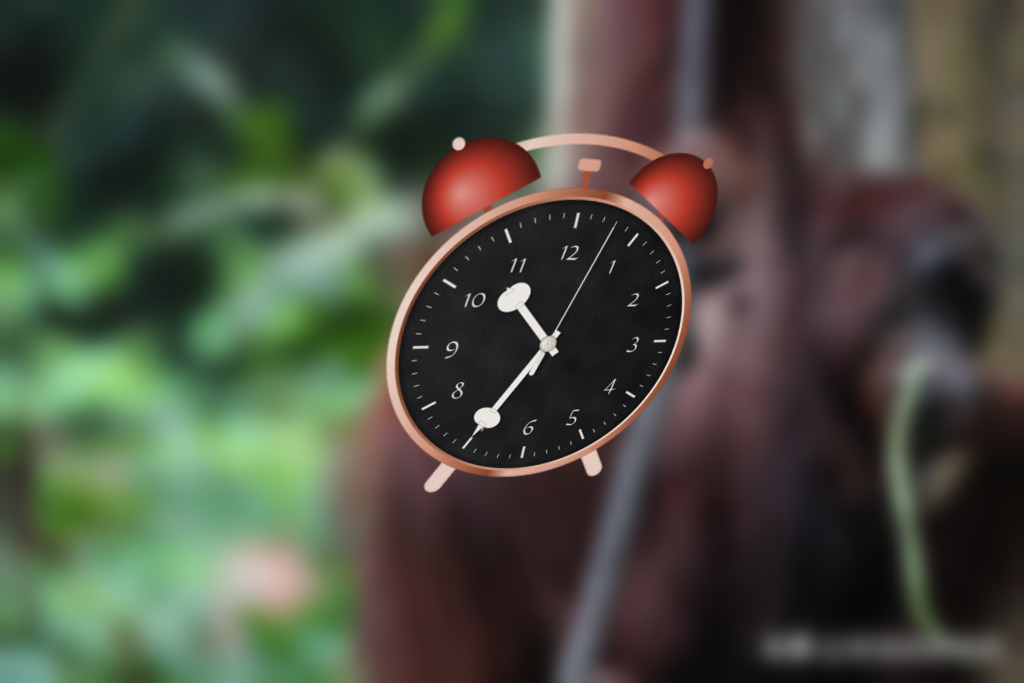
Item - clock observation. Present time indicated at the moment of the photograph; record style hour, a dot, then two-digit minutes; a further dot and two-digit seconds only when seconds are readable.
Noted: 10.35.03
